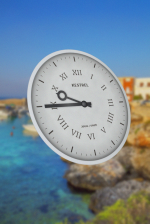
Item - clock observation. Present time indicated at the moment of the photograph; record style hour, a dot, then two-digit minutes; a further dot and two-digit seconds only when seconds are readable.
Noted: 9.45
